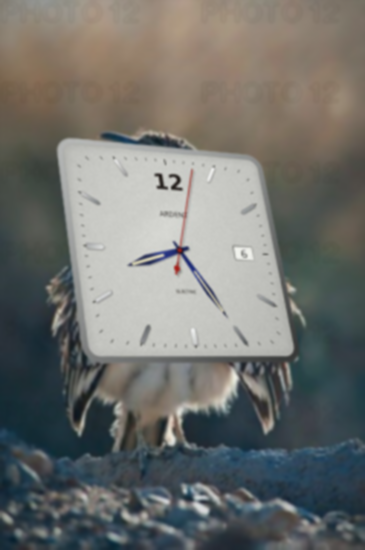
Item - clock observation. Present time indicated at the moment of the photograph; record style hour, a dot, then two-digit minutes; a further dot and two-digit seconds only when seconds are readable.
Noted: 8.25.03
